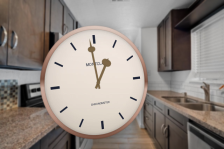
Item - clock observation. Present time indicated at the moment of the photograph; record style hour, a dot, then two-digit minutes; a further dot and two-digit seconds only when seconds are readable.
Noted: 12.59
